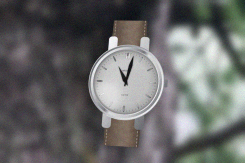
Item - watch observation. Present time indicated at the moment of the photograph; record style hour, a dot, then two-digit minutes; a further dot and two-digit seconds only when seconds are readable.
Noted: 11.02
